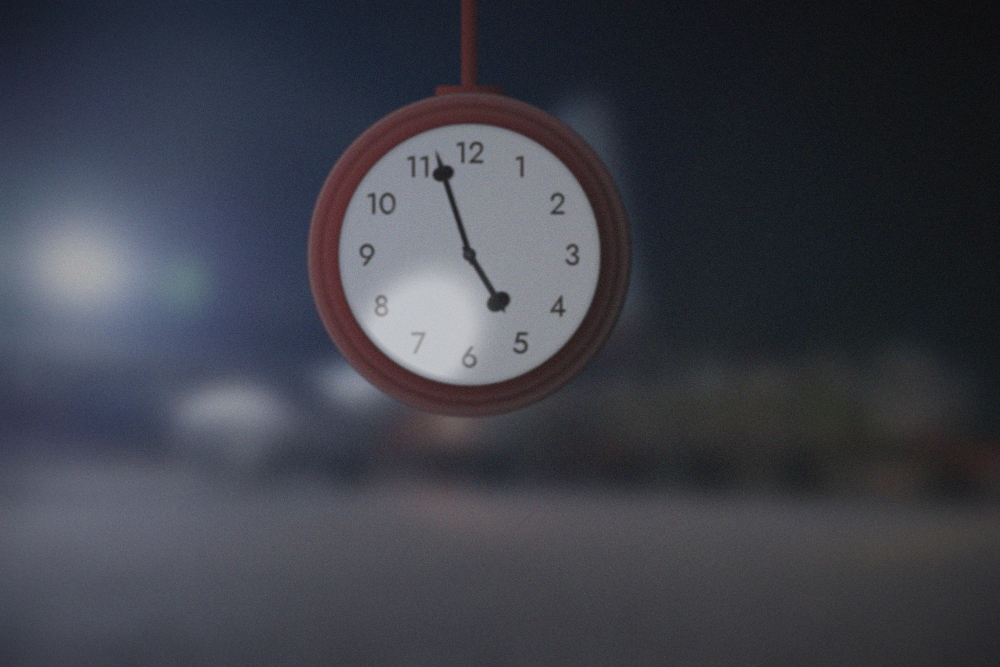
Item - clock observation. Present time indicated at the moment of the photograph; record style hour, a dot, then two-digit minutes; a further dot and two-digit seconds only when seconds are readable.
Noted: 4.57
